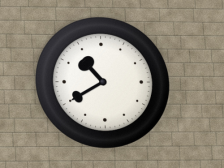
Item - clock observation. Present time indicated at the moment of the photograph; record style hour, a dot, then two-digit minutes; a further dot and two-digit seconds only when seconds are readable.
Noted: 10.40
